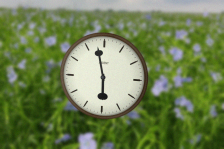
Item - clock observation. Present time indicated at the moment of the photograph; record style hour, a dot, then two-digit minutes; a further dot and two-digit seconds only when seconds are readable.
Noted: 5.58
